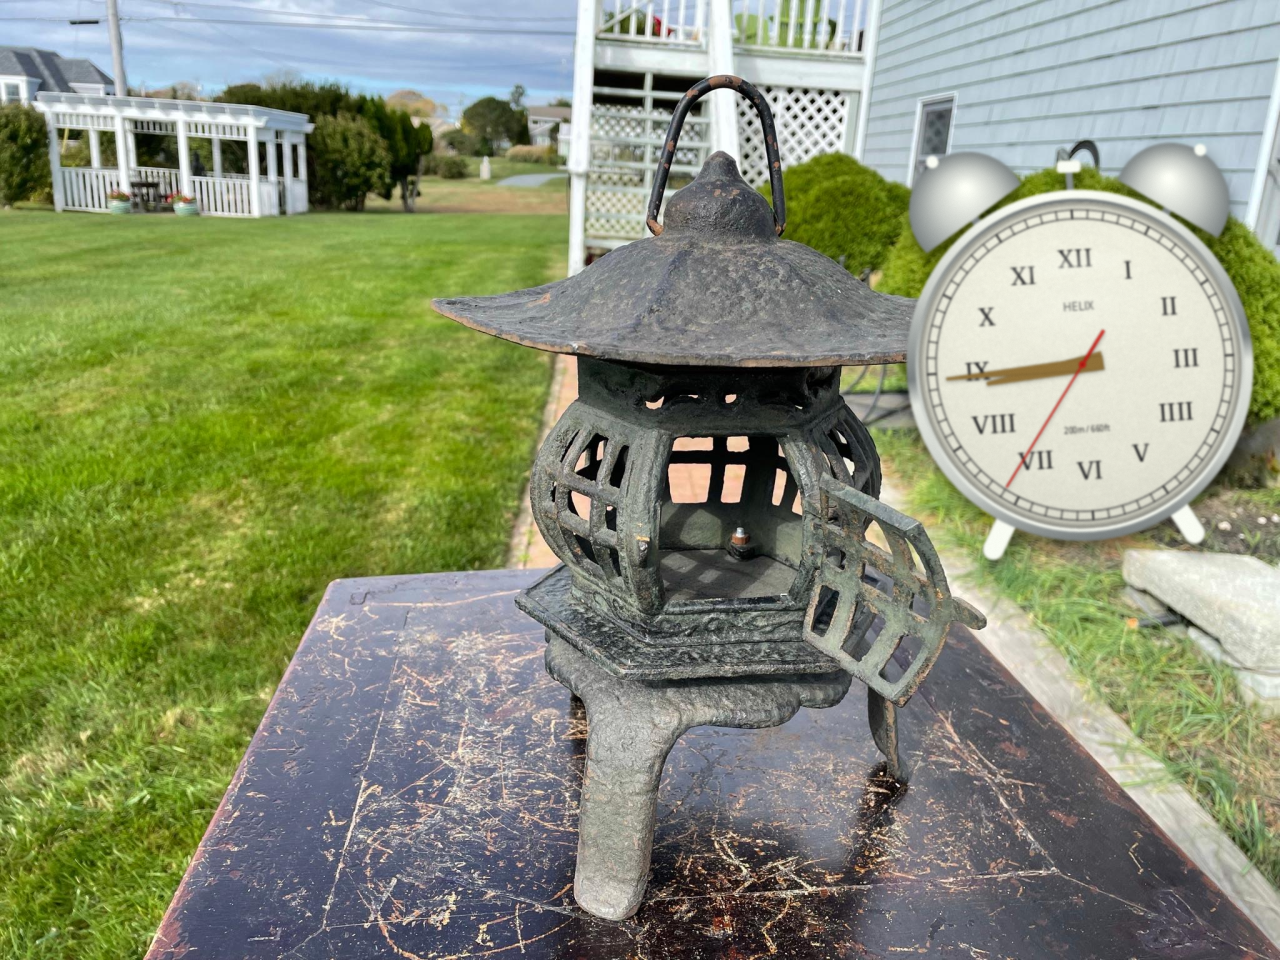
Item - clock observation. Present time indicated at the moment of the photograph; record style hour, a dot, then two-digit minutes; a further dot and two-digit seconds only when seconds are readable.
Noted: 8.44.36
